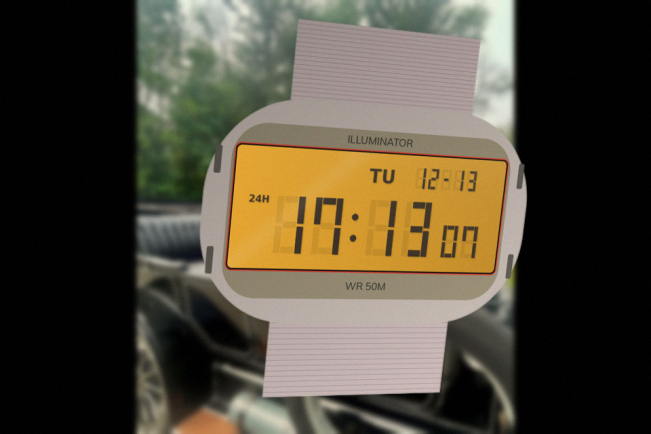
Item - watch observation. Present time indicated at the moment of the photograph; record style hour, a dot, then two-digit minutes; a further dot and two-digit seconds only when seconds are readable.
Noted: 17.13.07
